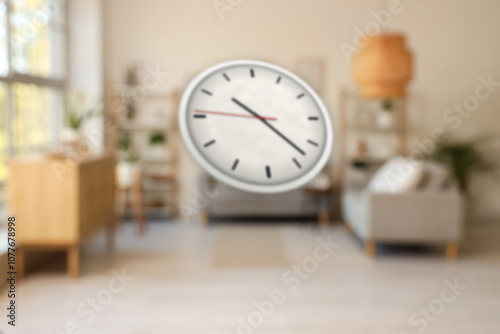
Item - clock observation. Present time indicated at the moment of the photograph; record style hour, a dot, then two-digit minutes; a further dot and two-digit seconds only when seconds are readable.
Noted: 10.22.46
